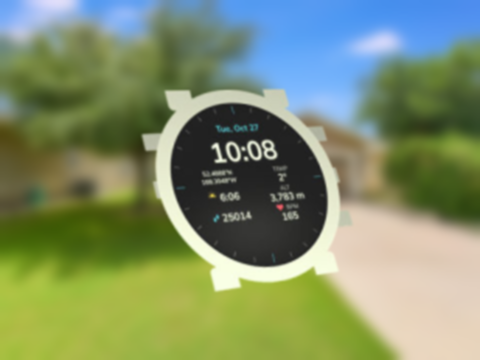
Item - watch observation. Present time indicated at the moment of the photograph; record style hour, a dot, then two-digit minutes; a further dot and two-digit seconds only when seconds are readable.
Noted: 10.08
